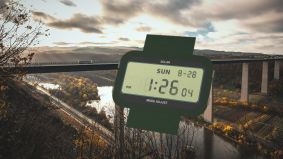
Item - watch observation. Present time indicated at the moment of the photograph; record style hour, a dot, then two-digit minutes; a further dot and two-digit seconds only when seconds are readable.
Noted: 1.26.04
